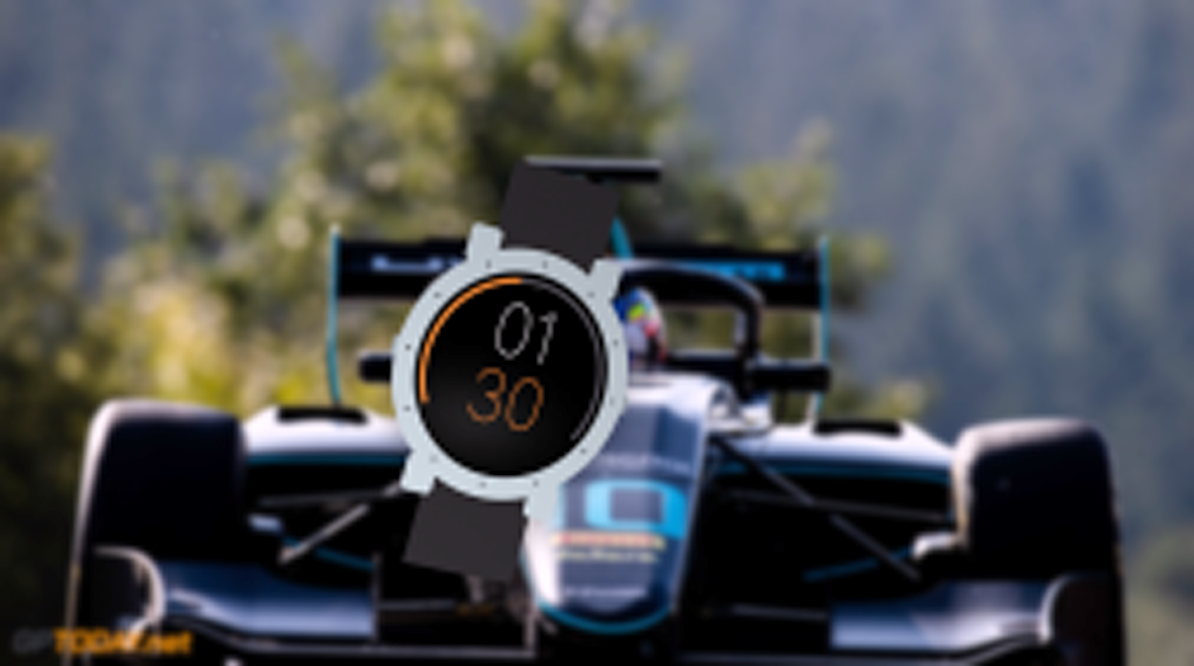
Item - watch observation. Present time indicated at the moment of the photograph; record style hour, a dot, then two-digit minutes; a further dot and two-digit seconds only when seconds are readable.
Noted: 1.30
